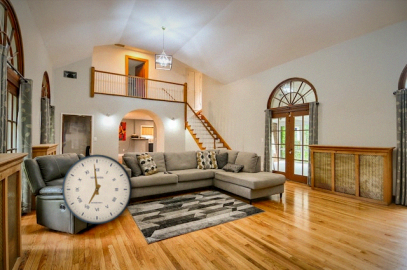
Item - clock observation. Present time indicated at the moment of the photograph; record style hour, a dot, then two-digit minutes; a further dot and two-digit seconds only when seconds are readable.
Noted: 6.59
